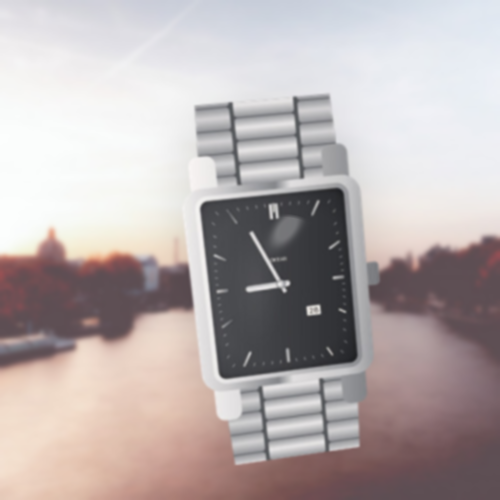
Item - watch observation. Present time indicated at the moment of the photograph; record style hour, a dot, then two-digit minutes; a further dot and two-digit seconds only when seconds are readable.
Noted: 8.56
